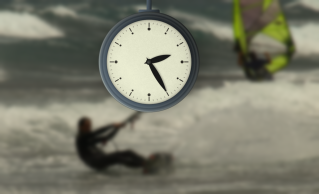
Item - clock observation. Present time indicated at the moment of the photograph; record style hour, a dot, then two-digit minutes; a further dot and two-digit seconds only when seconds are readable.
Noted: 2.25
